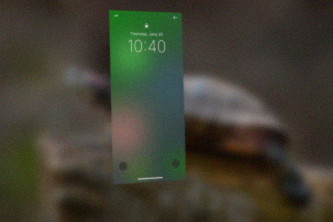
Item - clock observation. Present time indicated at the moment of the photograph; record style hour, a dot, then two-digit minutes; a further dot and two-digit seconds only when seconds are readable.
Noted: 10.40
